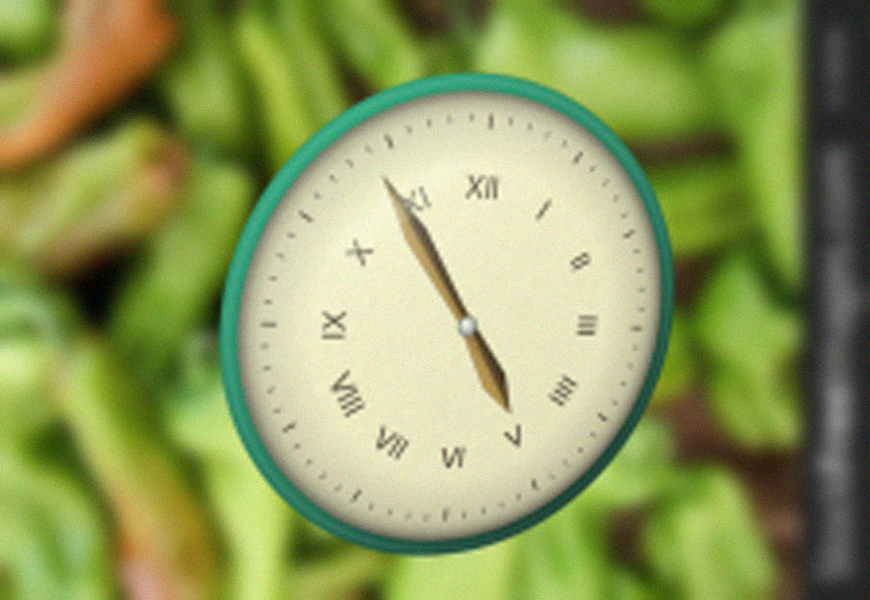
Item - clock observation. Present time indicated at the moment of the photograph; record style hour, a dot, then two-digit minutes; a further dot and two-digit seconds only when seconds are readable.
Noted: 4.54
